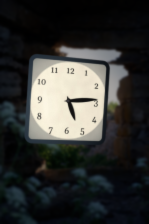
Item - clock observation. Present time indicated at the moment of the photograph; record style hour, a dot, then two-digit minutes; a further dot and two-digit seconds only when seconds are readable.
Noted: 5.14
